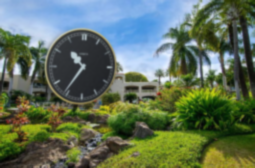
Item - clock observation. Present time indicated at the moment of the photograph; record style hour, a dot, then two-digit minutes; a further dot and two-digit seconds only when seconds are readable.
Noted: 10.36
